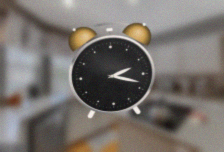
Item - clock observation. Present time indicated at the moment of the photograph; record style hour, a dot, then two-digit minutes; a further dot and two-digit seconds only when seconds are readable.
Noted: 2.18
